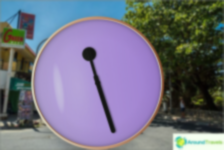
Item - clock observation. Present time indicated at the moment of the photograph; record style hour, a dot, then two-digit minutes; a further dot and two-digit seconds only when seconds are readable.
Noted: 11.27
